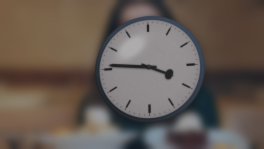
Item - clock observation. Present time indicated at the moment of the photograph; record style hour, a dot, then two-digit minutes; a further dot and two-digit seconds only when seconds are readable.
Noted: 3.46
